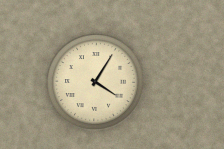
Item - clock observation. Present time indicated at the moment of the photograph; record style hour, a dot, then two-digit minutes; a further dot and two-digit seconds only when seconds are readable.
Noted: 4.05
